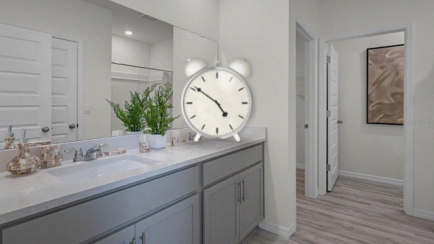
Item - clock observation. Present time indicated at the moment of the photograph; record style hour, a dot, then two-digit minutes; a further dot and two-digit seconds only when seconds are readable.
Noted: 4.51
